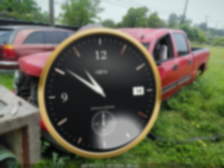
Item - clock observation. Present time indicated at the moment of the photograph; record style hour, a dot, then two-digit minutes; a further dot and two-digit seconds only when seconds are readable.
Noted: 10.51
